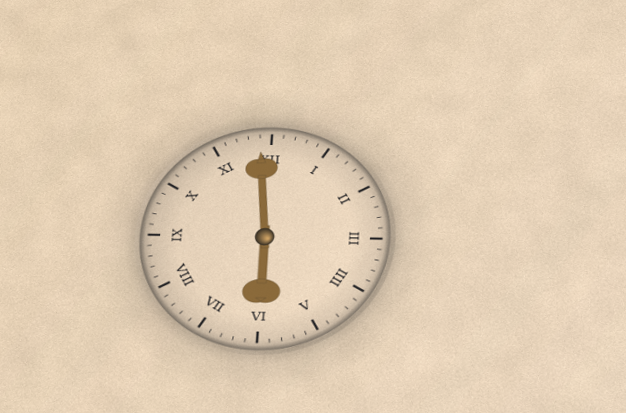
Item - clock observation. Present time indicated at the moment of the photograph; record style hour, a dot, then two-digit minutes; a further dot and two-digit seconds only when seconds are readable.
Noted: 5.59
